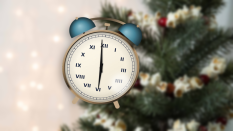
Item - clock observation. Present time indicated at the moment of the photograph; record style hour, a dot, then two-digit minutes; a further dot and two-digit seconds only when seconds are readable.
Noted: 5.59
